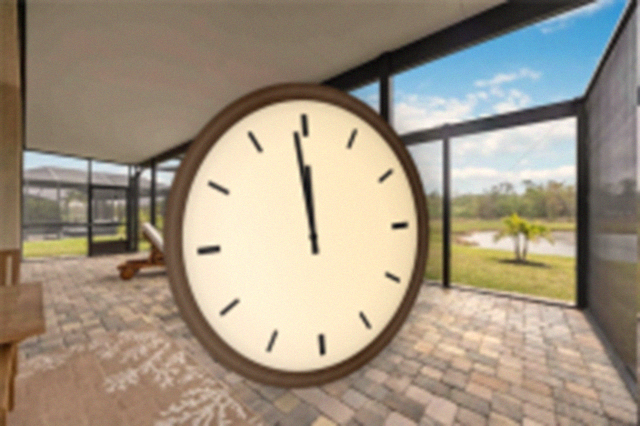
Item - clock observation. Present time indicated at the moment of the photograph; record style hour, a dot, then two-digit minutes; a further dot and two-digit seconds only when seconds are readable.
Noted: 11.59
